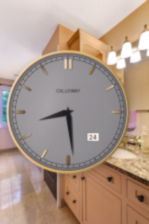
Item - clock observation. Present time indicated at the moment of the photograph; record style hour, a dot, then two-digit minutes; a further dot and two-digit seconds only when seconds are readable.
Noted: 8.29
